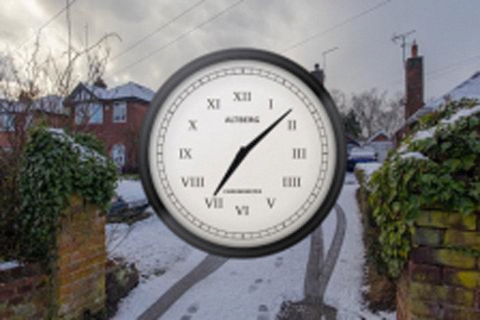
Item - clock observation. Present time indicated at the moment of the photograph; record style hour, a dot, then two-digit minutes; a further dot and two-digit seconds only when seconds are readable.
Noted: 7.08
